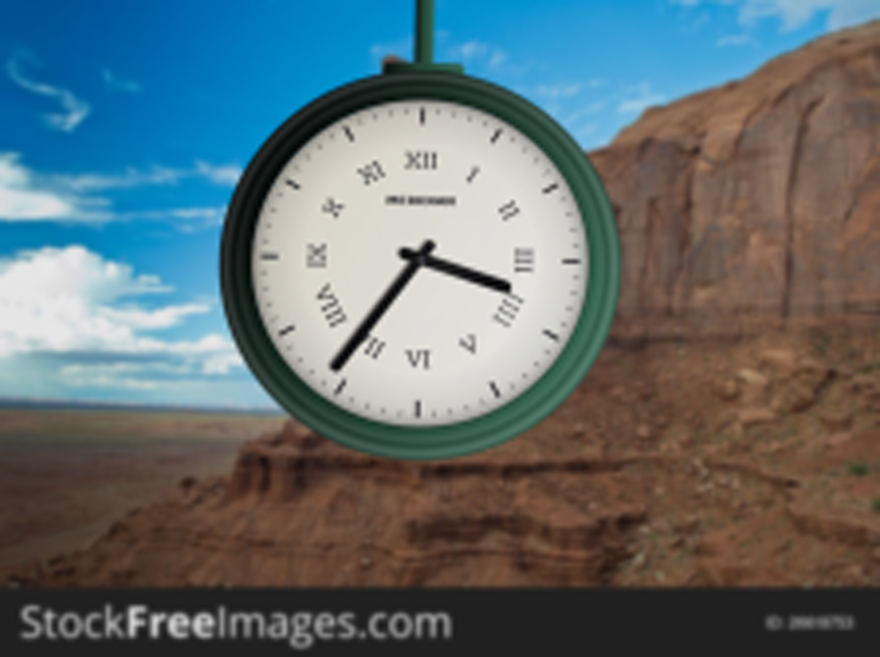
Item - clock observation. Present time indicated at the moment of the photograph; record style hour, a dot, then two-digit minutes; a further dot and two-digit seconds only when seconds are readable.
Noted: 3.36
